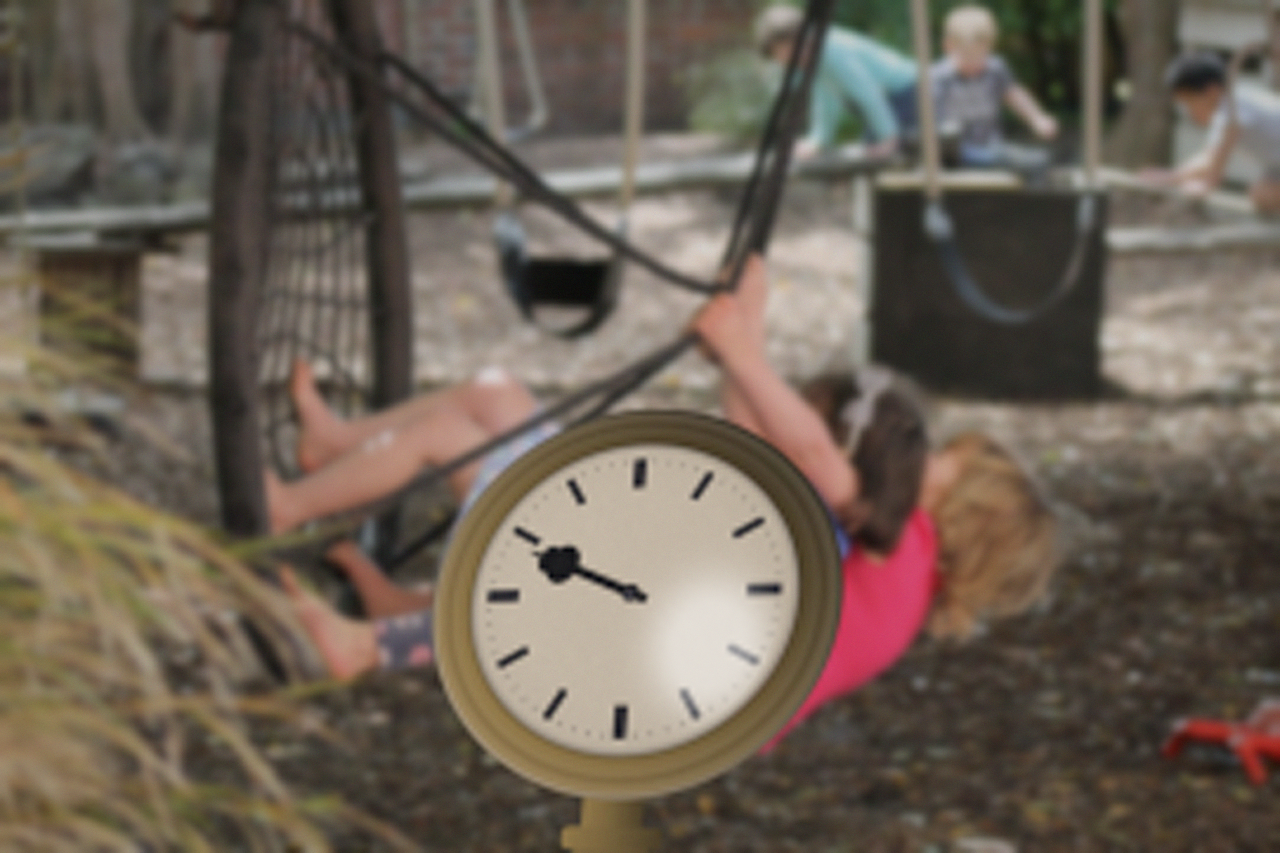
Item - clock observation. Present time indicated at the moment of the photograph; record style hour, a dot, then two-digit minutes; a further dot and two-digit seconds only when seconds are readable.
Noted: 9.49
